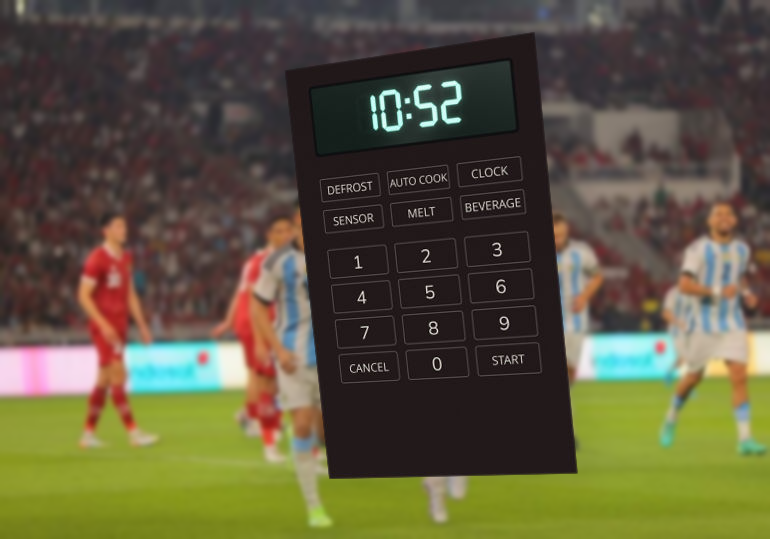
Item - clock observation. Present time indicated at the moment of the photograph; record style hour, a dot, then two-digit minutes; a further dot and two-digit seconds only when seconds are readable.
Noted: 10.52
